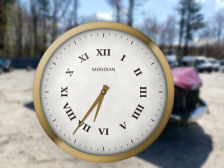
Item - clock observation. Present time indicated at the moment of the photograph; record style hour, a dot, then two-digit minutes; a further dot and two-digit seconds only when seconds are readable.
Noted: 6.36
